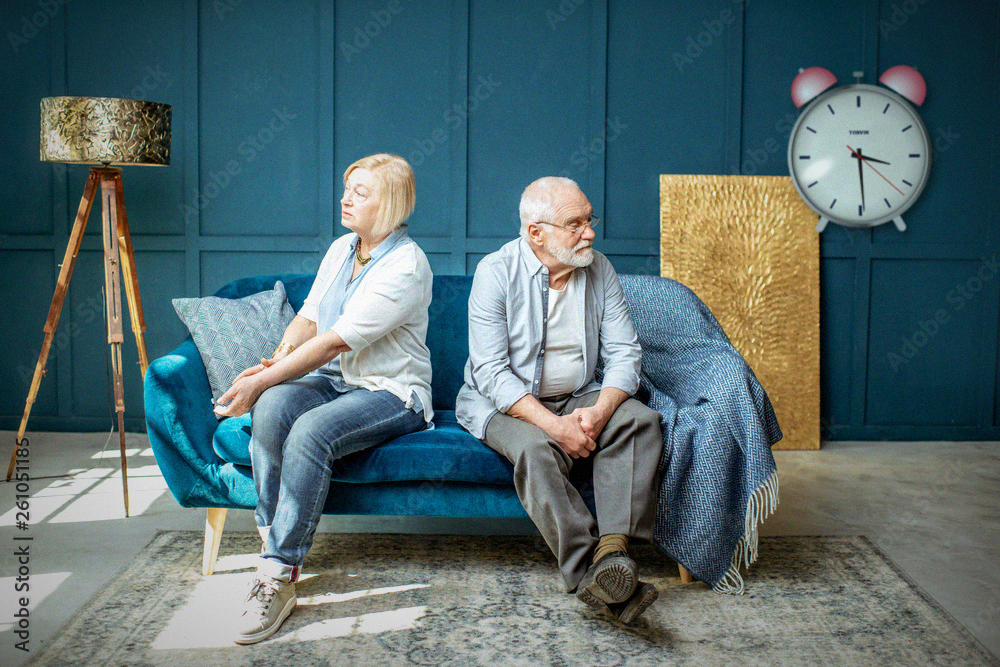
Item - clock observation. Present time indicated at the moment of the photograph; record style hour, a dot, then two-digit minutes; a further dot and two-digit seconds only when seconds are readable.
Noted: 3.29.22
